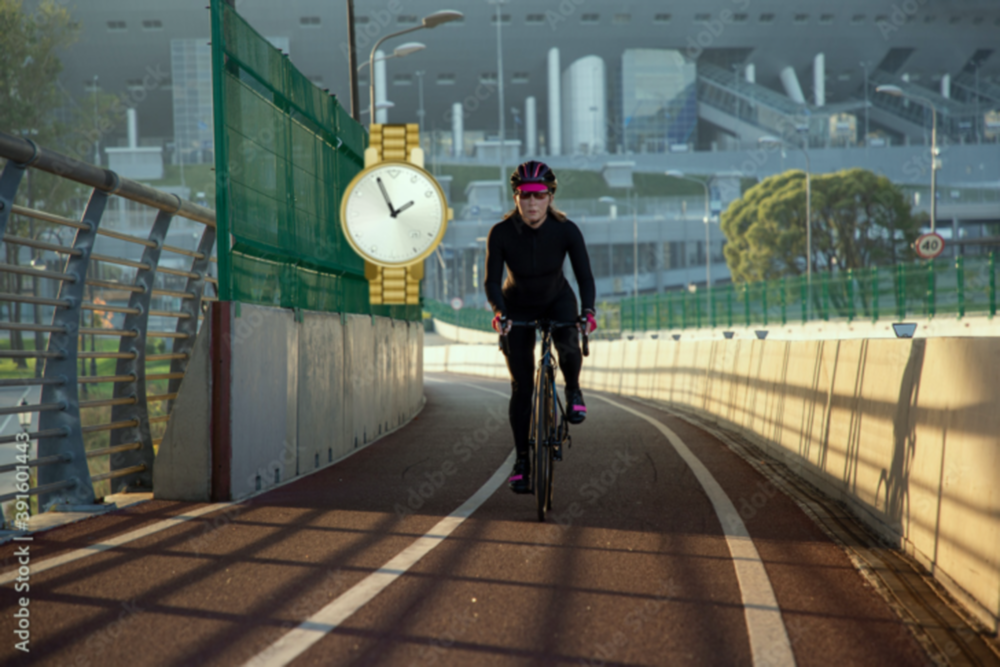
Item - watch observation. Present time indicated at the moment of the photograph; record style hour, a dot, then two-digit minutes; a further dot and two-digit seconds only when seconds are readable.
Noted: 1.56
